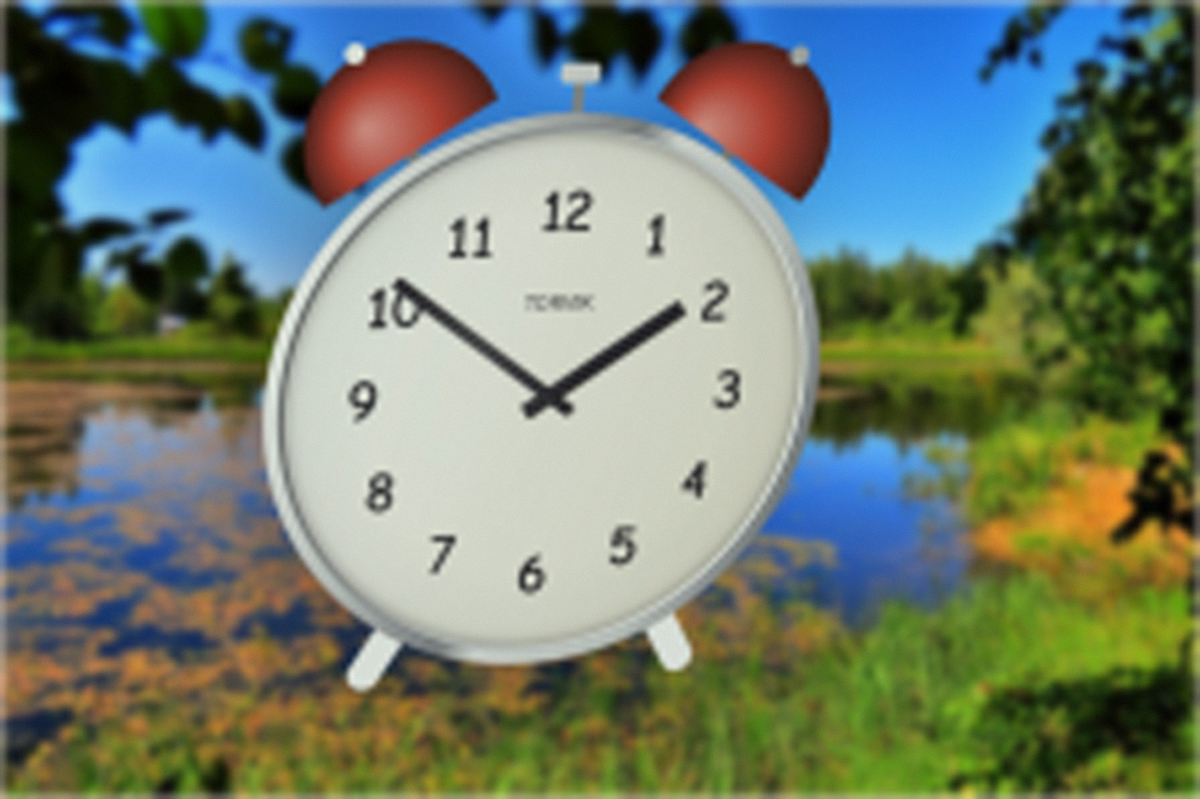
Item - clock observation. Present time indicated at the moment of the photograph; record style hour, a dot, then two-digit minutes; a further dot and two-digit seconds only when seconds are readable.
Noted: 1.51
